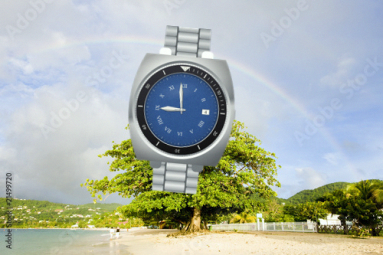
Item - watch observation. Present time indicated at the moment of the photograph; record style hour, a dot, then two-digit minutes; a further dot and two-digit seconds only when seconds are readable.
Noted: 8.59
